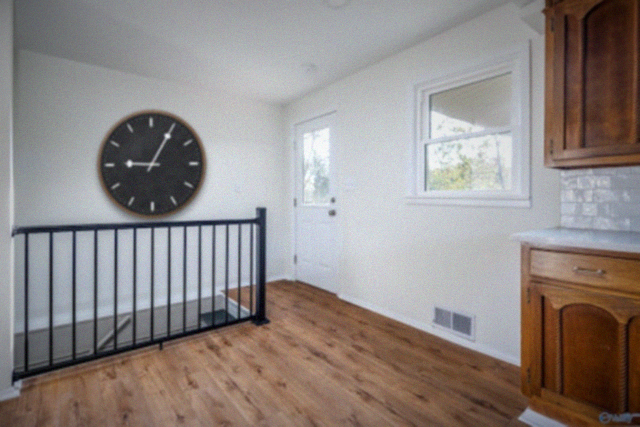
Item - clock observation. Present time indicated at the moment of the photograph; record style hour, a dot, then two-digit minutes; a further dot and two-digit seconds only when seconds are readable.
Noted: 9.05
